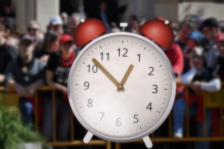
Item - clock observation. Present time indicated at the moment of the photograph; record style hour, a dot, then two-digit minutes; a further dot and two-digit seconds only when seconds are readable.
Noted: 12.52
